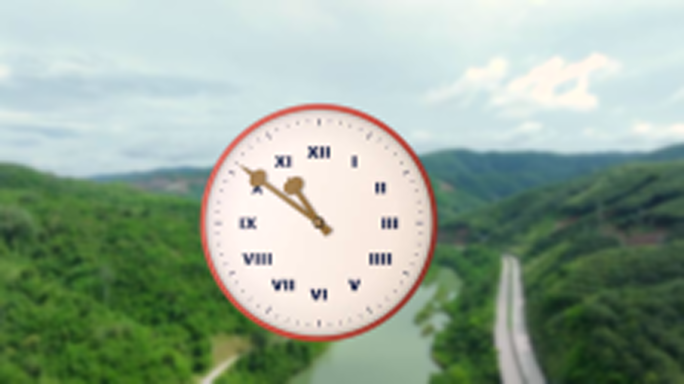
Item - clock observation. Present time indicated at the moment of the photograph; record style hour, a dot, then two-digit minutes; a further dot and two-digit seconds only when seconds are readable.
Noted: 10.51
